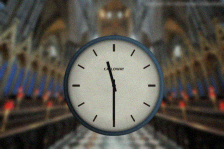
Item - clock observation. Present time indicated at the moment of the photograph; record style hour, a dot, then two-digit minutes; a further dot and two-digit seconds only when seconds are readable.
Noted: 11.30
